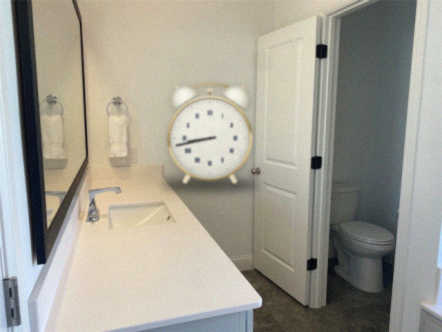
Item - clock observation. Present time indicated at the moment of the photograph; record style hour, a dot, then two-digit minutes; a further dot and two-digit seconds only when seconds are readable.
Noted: 8.43
